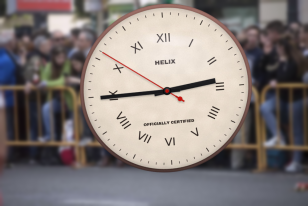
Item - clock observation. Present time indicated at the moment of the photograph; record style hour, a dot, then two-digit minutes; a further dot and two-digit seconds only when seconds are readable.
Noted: 2.44.51
